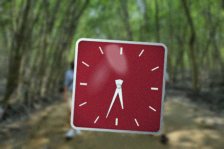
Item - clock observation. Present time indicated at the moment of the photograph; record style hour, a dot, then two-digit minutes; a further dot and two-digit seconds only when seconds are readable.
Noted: 5.33
